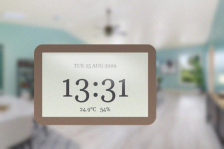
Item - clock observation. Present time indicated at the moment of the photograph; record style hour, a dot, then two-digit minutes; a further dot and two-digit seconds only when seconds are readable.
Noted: 13.31
